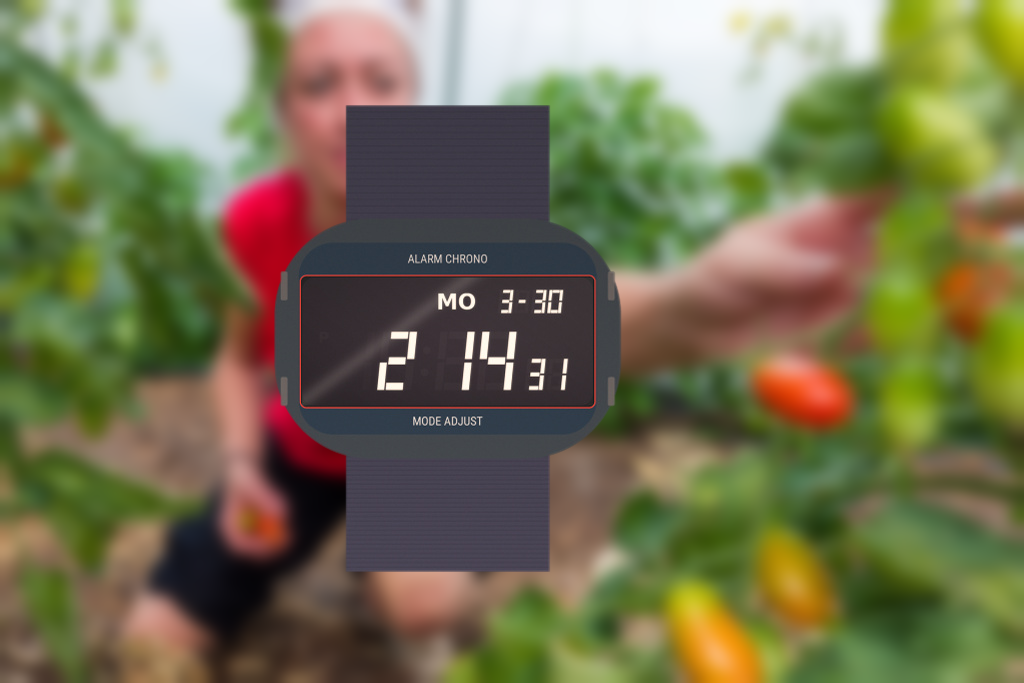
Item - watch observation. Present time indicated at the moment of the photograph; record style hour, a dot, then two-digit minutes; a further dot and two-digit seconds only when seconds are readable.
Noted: 2.14.31
